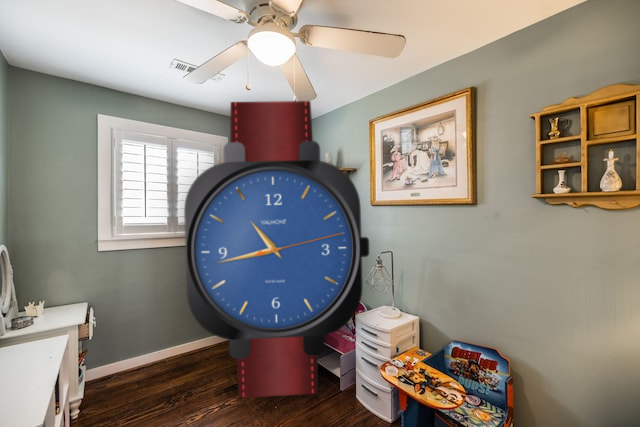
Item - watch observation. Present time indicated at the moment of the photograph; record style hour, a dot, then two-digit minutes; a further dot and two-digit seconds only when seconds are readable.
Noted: 10.43.13
